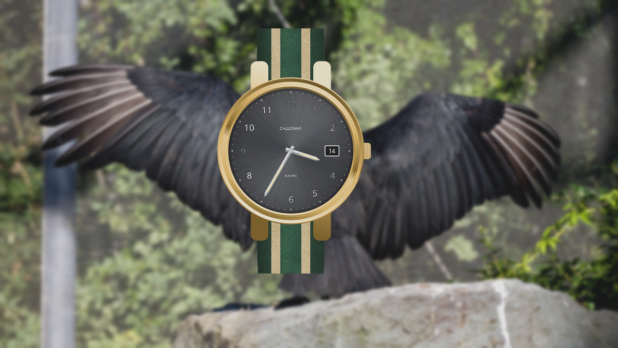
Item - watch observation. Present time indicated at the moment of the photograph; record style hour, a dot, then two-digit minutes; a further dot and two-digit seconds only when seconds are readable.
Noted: 3.35
